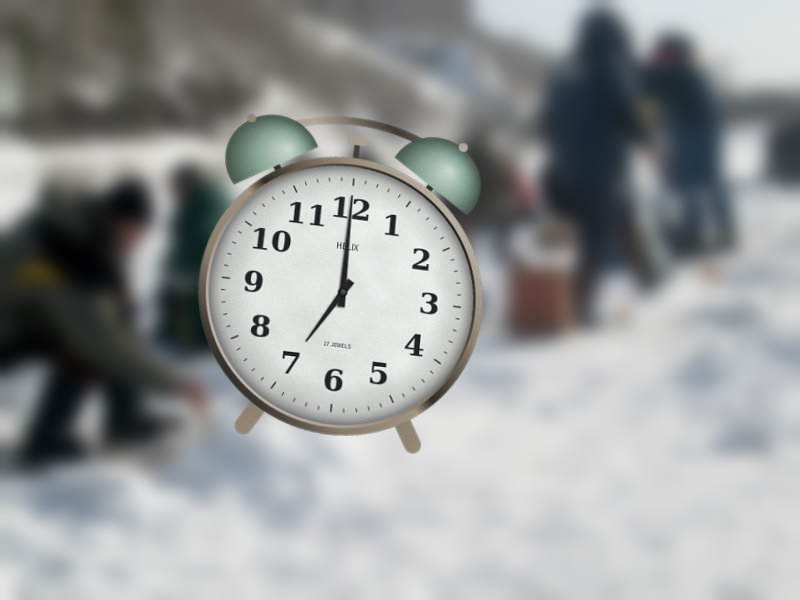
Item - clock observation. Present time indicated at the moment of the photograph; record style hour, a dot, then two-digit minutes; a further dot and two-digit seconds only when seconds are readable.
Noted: 7.00
